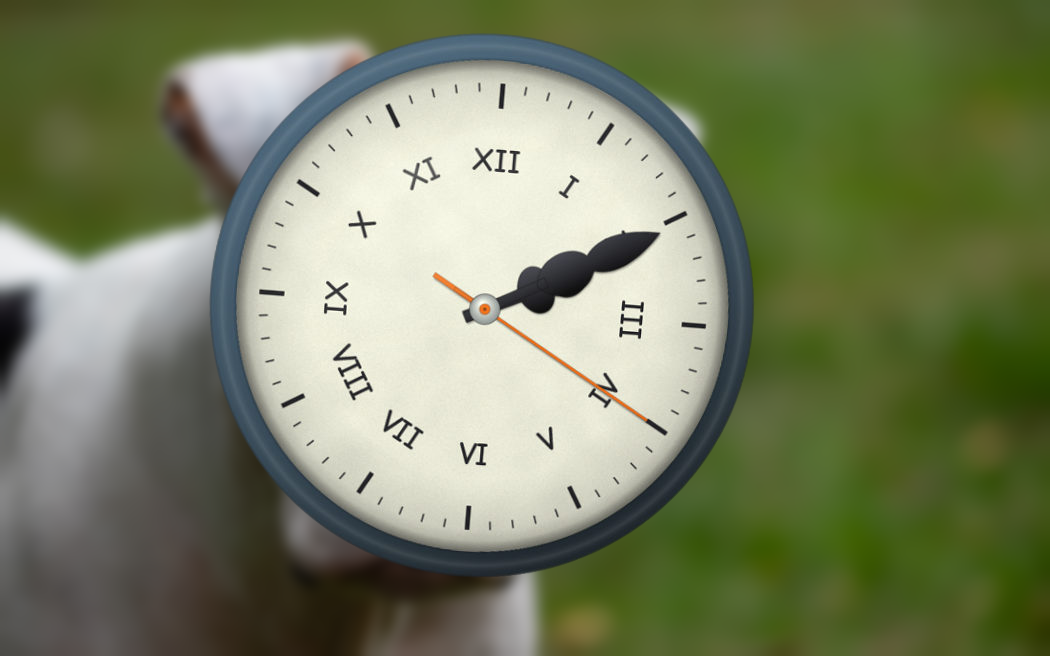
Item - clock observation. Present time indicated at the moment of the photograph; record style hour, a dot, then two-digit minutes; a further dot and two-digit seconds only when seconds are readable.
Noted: 2.10.20
